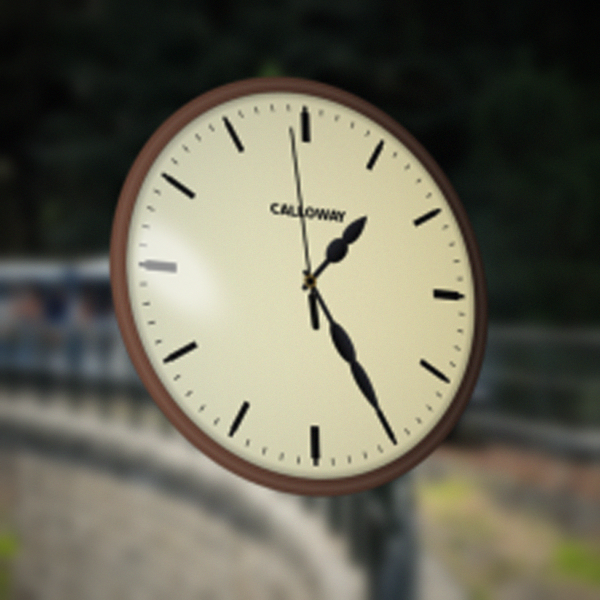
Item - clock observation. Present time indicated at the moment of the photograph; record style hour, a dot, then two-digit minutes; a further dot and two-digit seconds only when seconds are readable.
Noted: 1.24.59
